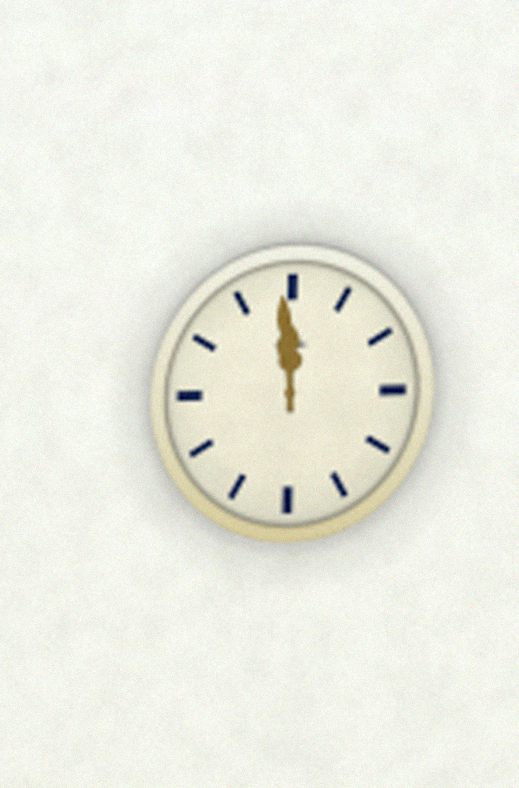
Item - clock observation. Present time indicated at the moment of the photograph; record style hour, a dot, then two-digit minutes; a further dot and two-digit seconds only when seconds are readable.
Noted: 11.59
